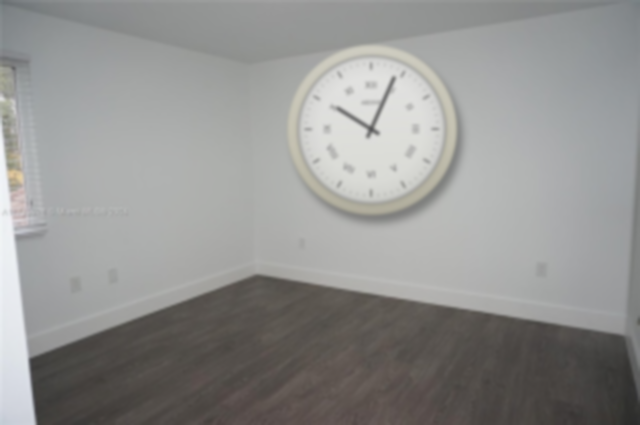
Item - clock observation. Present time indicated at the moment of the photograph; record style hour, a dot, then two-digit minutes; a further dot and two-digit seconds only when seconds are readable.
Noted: 10.04
